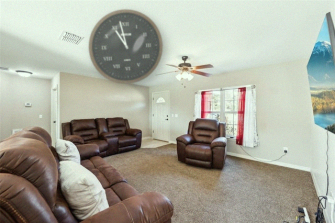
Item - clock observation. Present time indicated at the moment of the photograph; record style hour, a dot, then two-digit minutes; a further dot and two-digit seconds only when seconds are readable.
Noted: 10.58
